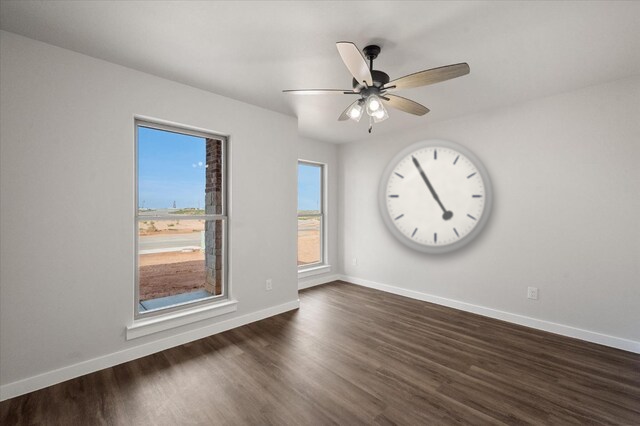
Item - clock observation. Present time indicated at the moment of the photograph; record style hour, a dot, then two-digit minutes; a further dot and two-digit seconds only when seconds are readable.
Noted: 4.55
